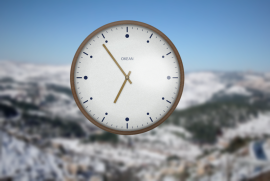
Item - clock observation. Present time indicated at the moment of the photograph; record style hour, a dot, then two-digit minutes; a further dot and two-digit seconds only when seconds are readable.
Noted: 6.54
